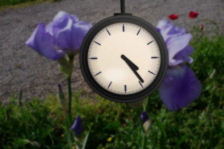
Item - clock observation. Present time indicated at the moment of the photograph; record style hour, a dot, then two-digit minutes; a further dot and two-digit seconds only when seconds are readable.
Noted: 4.24
